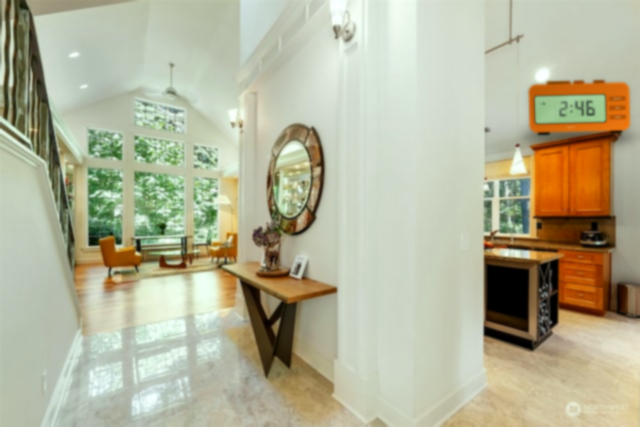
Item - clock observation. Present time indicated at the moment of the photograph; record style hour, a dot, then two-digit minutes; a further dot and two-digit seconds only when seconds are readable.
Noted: 2.46
